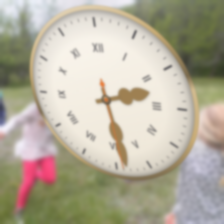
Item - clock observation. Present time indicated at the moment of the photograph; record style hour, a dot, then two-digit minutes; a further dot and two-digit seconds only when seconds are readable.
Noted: 2.28.29
